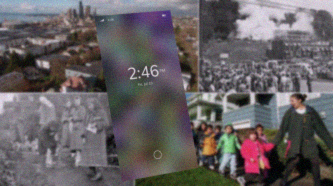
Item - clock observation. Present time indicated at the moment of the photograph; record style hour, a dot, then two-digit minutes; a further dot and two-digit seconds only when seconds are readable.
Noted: 2.46
